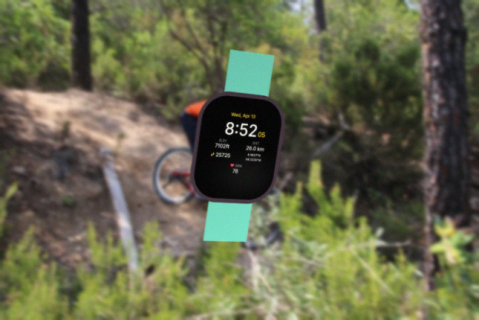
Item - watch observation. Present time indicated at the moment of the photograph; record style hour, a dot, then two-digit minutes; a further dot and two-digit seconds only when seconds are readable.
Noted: 8.52
